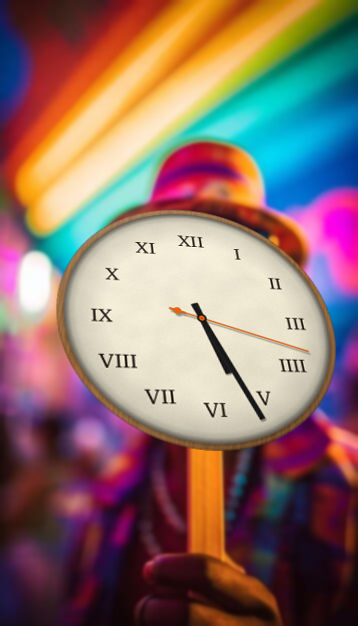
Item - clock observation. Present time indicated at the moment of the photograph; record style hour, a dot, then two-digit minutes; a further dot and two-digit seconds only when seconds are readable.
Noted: 5.26.18
